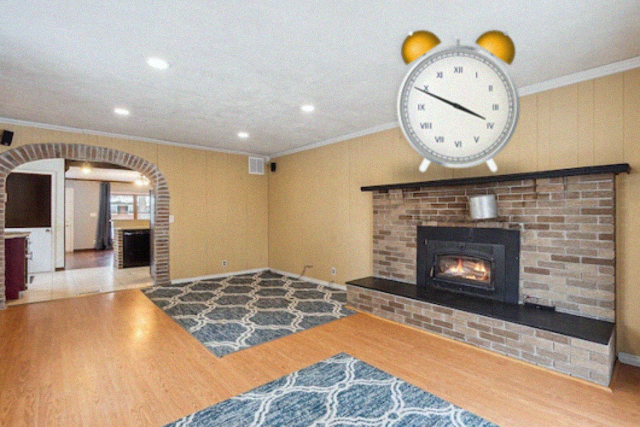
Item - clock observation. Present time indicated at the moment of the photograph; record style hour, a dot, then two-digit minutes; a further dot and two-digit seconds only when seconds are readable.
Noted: 3.49
